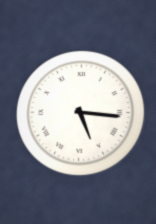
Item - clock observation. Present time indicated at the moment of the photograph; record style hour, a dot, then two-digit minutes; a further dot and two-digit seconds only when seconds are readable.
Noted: 5.16
